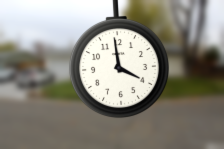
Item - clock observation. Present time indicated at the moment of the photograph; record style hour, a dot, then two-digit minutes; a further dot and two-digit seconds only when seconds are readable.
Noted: 3.59
